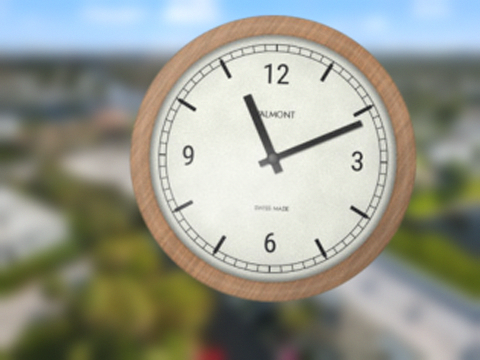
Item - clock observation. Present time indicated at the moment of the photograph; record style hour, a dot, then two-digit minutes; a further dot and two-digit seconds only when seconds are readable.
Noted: 11.11
